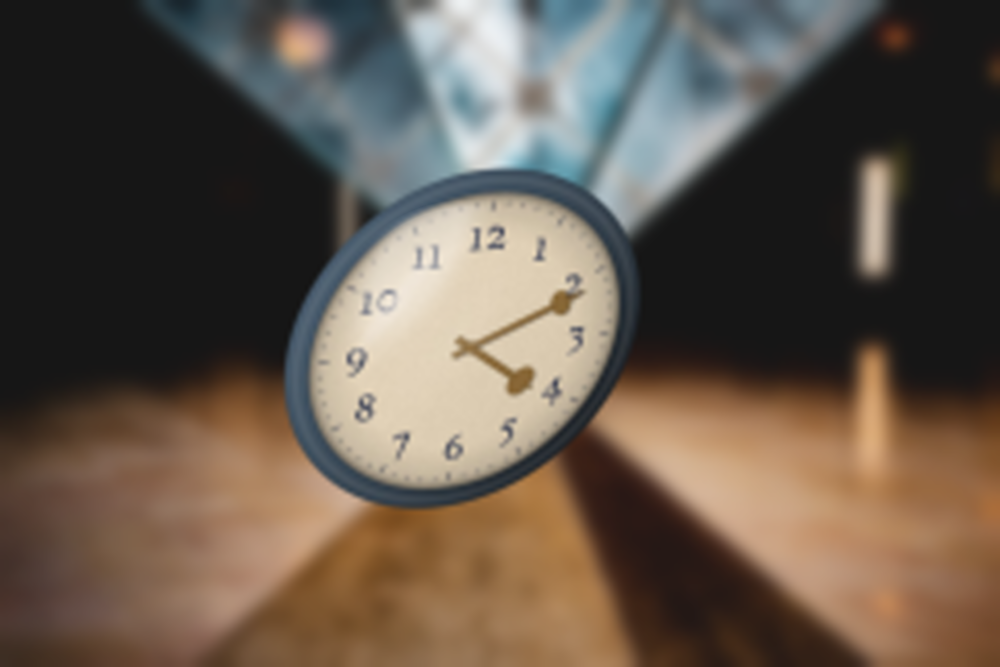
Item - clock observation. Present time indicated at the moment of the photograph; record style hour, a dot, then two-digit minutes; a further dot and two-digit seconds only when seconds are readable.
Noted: 4.11
